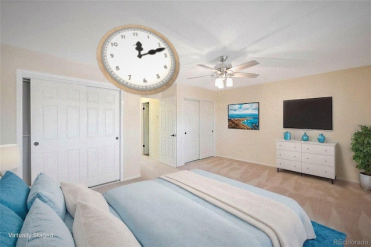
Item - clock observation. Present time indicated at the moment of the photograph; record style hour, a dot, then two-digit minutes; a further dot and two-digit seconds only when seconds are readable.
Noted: 12.12
